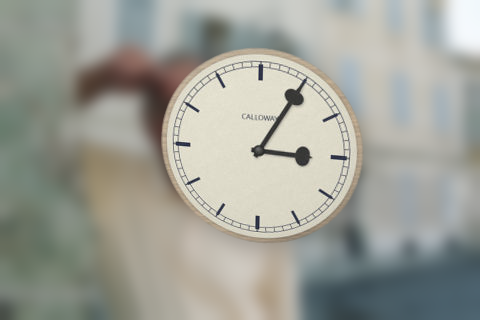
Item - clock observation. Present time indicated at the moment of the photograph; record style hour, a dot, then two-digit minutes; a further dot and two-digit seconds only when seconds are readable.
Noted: 3.05
